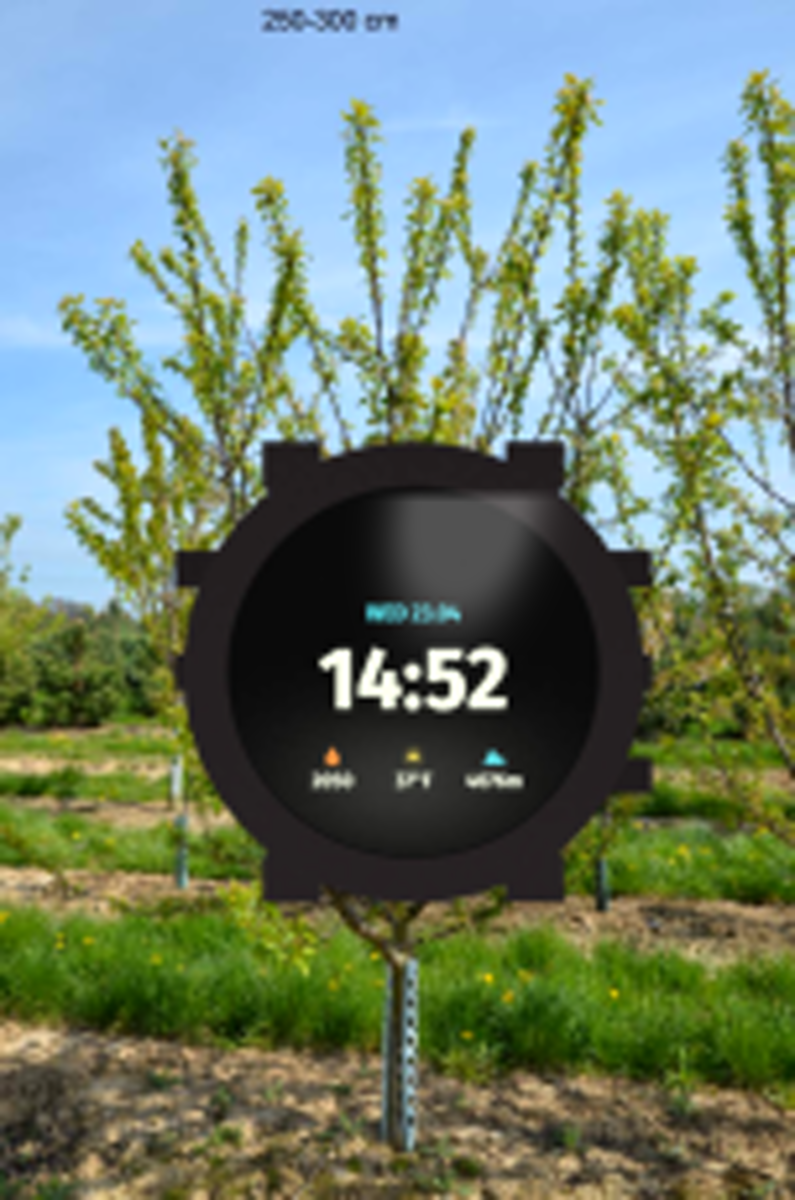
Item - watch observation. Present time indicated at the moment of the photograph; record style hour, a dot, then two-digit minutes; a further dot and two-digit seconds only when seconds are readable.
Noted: 14.52
